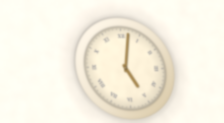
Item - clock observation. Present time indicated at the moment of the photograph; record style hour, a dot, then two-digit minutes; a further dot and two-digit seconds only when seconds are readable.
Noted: 5.02
